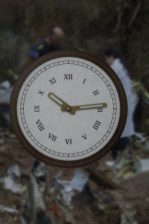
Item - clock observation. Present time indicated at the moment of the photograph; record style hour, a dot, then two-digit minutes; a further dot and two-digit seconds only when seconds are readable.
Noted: 10.14
